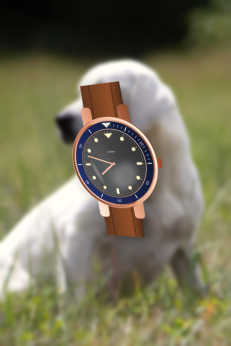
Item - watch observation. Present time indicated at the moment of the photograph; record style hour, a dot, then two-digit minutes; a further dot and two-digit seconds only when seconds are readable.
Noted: 7.48
